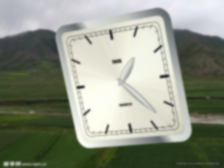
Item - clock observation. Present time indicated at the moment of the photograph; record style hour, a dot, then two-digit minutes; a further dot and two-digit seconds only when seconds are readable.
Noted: 1.23
